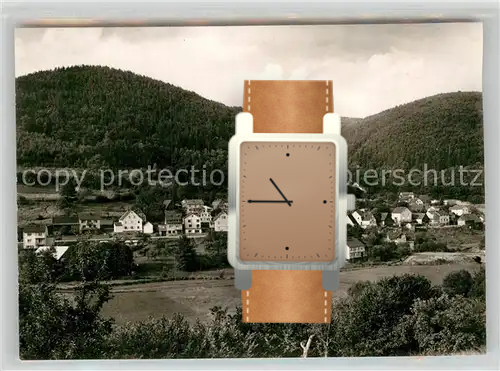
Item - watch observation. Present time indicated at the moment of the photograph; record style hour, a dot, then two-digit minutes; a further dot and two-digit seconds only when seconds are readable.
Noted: 10.45
